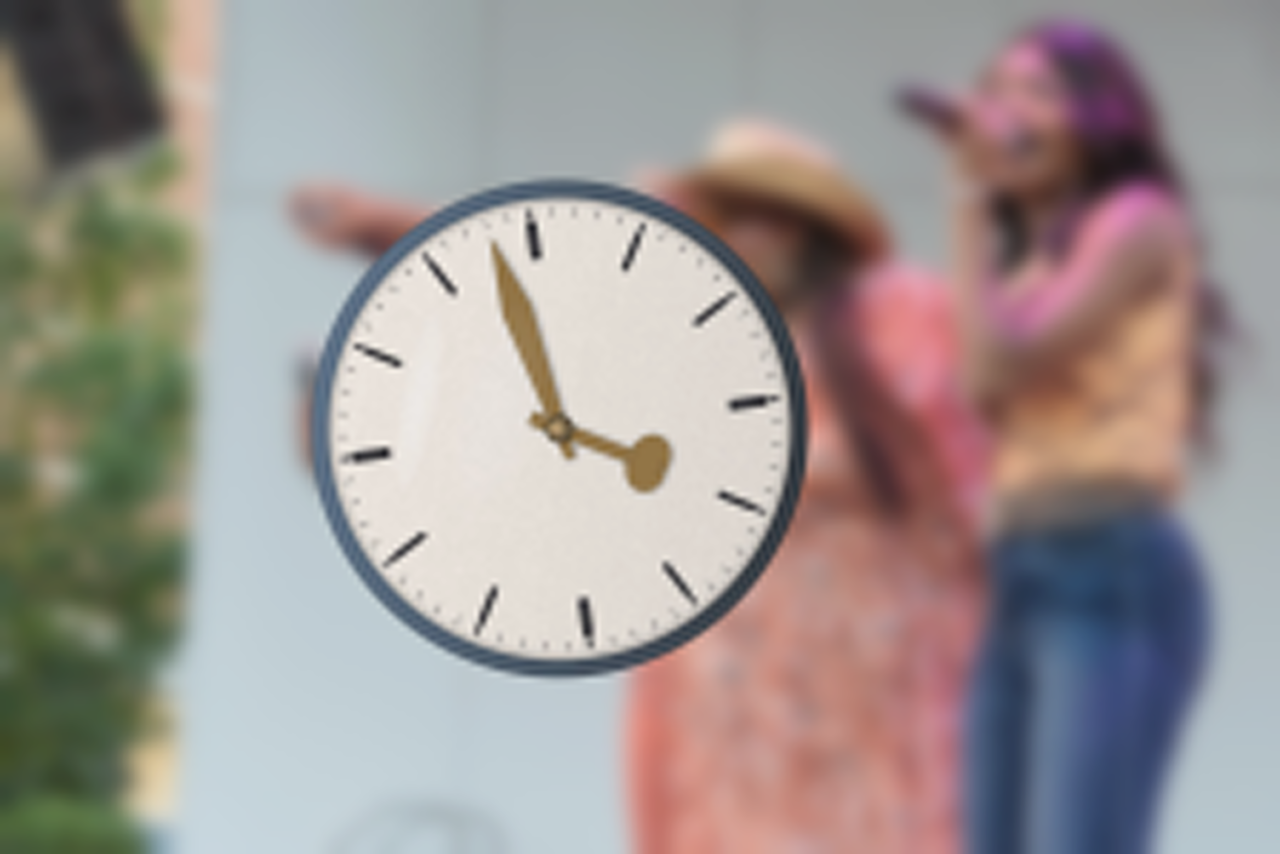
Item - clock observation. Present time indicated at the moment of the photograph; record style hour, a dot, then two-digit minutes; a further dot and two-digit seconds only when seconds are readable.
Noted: 3.58
